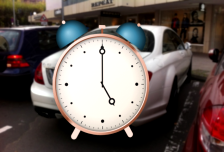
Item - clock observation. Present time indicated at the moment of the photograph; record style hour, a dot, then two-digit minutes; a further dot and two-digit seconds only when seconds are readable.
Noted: 5.00
